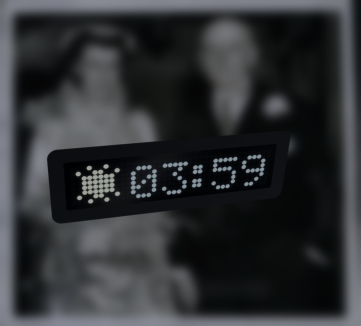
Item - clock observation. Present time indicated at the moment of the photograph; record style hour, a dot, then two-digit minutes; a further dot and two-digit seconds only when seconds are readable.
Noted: 3.59
